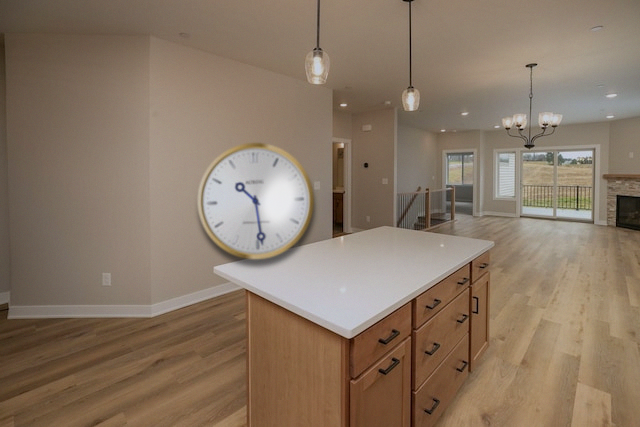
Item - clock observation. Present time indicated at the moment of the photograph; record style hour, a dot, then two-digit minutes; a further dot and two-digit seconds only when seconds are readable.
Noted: 10.29
